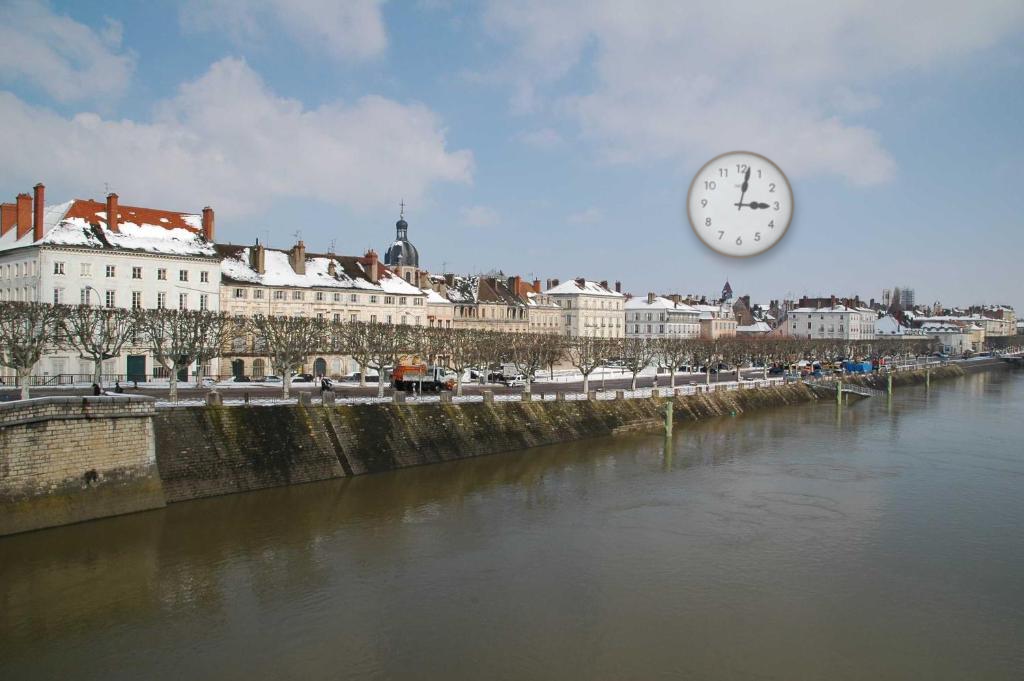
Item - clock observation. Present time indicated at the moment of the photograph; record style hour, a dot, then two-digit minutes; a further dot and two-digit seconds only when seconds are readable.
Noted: 3.02
